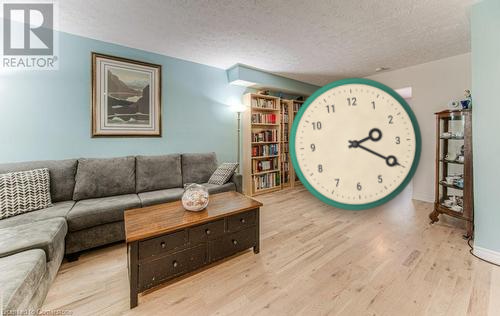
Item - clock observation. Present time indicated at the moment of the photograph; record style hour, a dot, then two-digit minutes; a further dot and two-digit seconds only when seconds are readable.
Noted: 2.20
